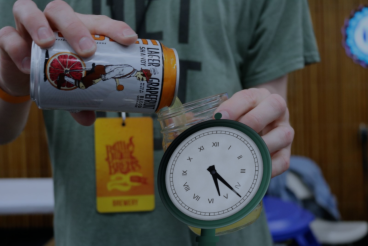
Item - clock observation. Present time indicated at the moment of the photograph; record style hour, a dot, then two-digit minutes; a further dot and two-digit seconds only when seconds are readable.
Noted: 5.22
